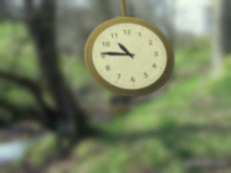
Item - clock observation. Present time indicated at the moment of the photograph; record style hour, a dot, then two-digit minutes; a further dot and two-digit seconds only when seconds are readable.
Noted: 10.46
